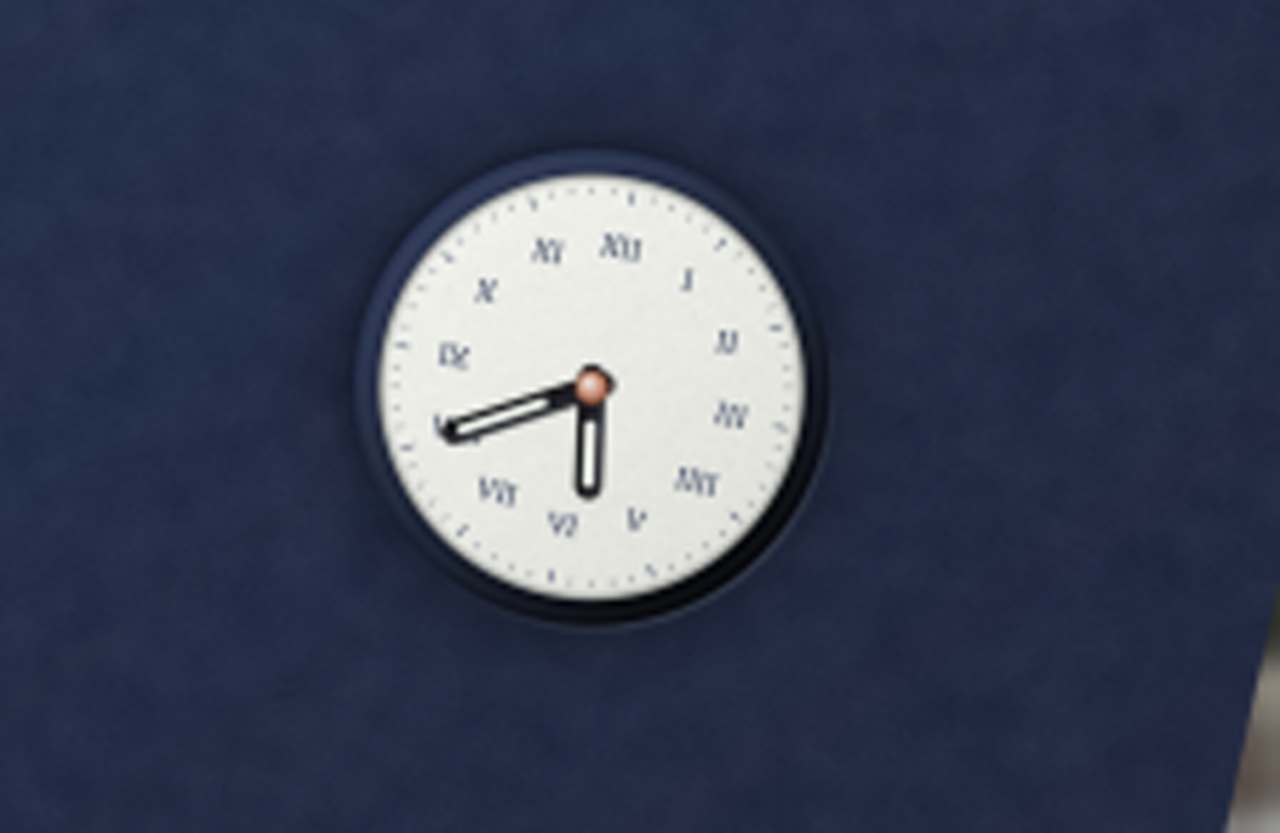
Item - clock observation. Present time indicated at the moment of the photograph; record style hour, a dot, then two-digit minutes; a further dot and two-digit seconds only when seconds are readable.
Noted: 5.40
